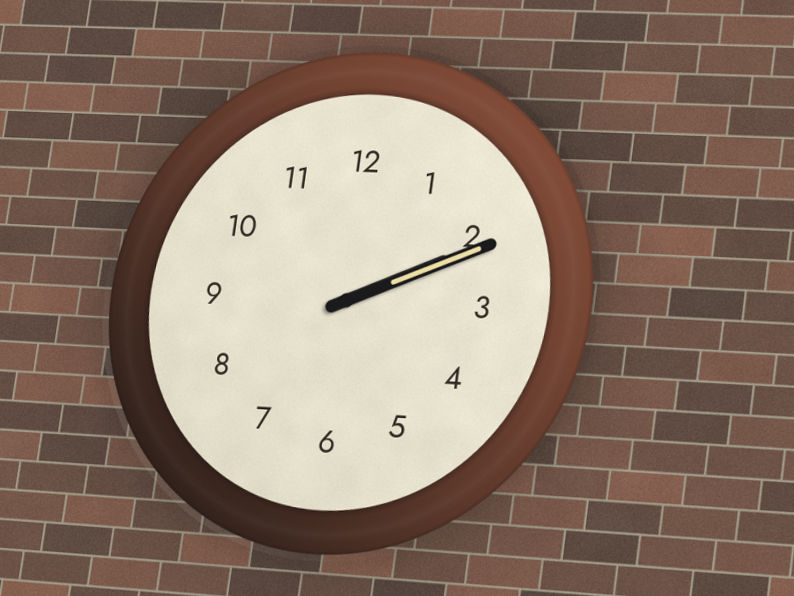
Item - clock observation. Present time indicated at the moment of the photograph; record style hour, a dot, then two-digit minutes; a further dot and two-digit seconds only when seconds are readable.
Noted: 2.11
